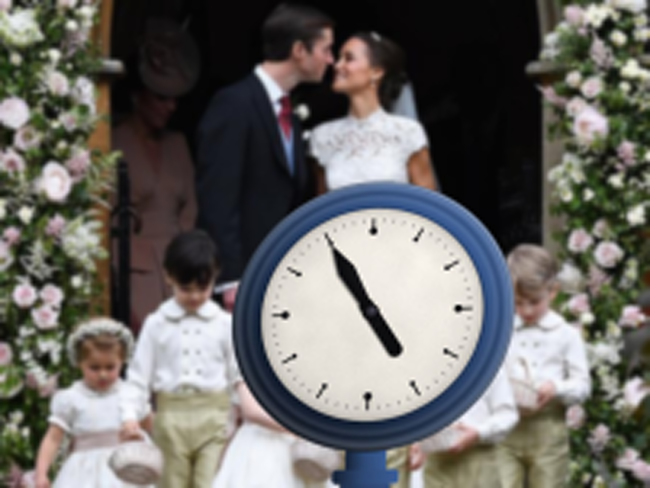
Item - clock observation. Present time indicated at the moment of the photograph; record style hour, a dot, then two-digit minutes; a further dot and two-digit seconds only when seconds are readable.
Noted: 4.55
